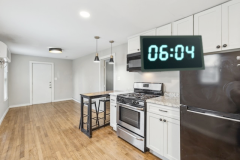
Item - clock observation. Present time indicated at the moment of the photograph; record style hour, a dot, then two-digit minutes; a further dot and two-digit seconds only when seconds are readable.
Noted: 6.04
